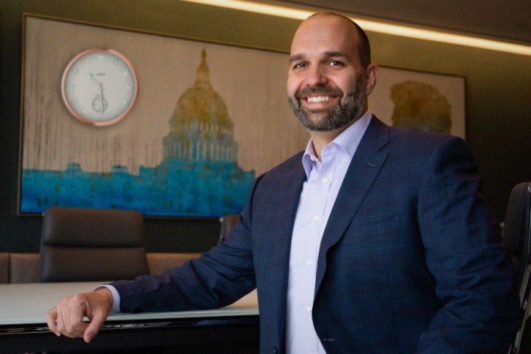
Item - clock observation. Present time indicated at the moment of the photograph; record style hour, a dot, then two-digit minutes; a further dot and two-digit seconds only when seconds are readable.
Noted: 10.29
